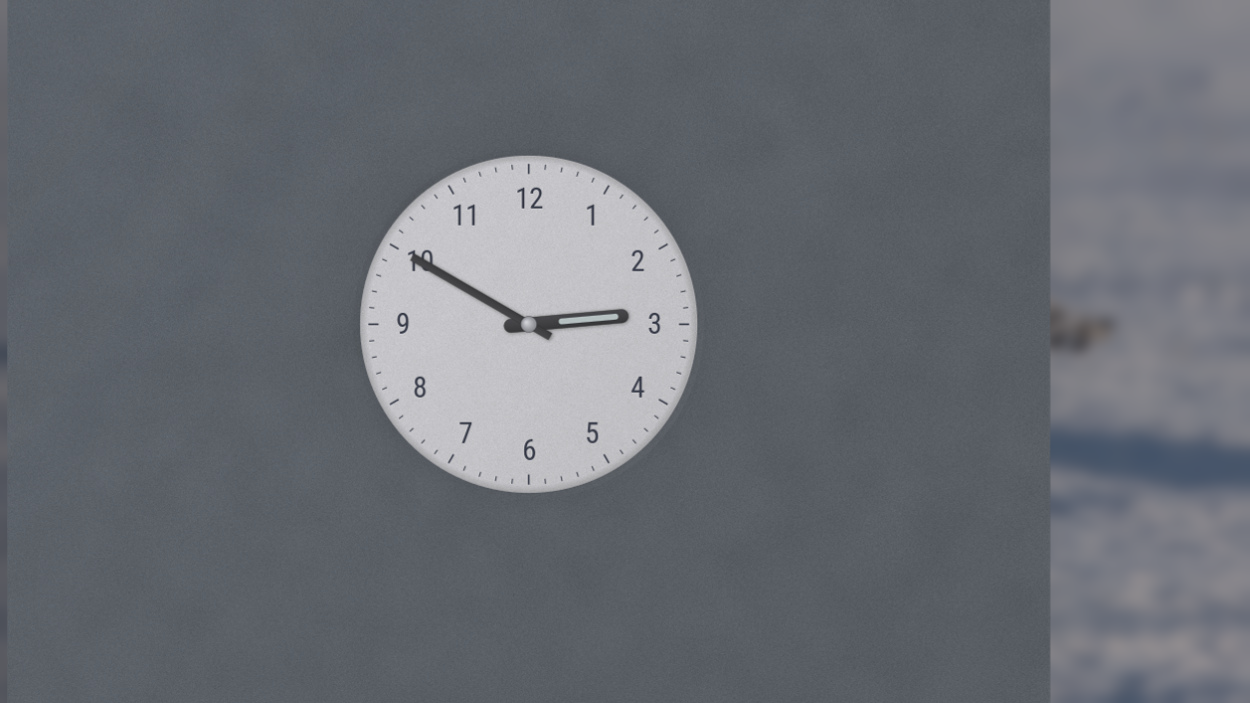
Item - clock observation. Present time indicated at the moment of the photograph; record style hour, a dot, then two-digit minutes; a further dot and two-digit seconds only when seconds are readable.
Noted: 2.50
